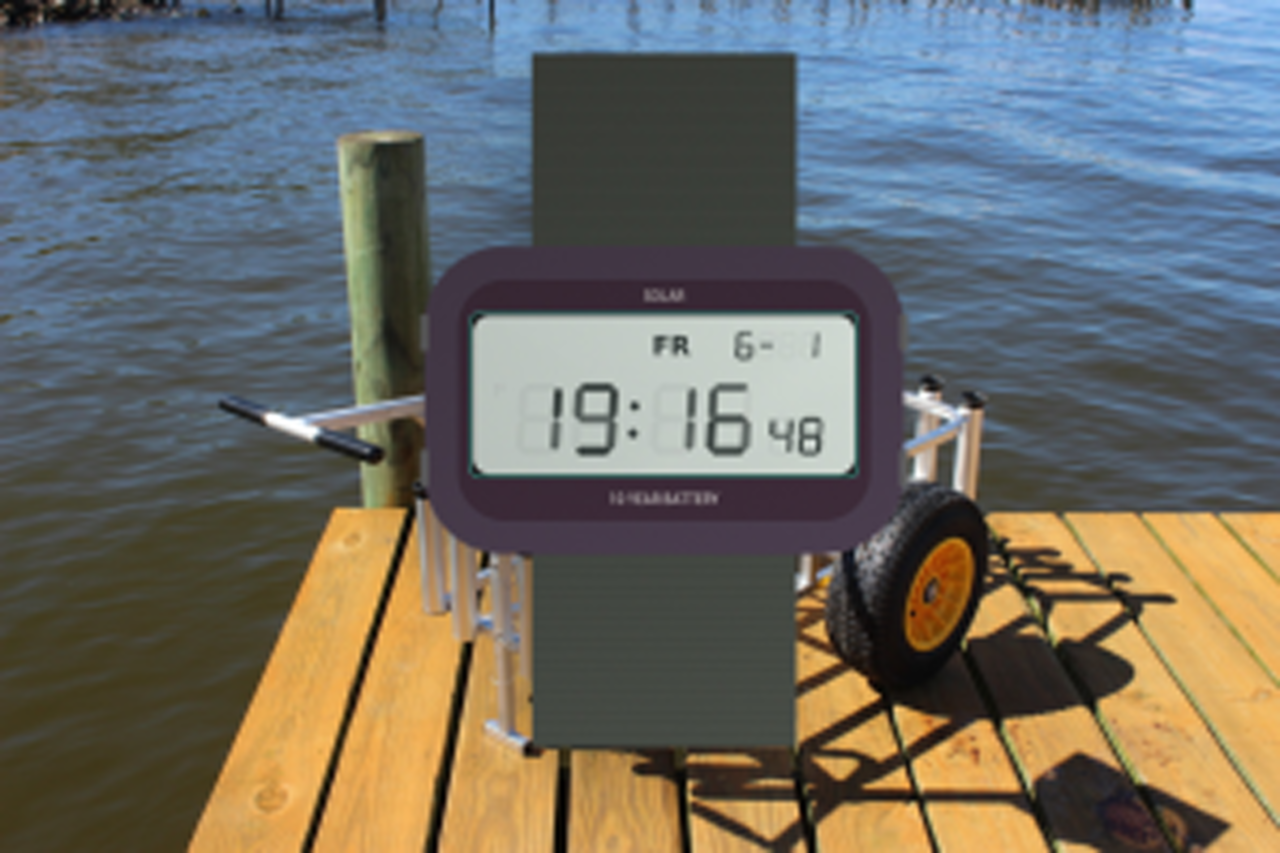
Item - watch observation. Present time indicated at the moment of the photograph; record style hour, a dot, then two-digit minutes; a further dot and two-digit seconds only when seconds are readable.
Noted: 19.16.48
